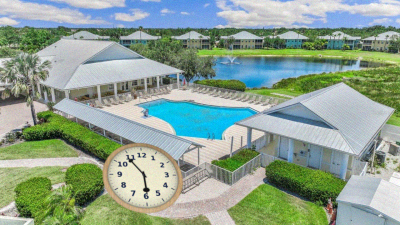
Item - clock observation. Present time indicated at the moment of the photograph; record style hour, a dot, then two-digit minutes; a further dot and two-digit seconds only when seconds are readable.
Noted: 5.54
